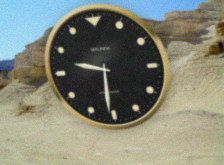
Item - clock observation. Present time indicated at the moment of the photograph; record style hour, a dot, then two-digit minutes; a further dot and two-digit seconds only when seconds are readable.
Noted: 9.31
